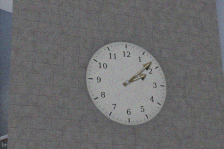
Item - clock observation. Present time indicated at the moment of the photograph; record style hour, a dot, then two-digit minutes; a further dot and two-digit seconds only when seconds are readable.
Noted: 2.08
